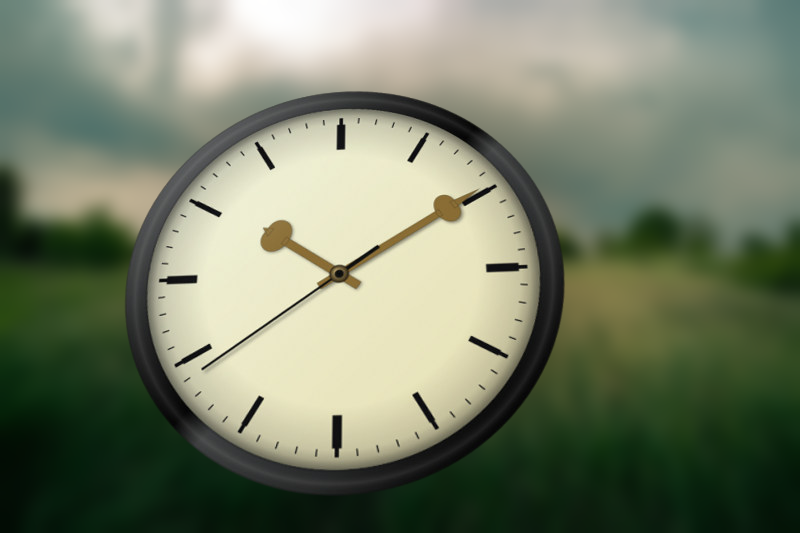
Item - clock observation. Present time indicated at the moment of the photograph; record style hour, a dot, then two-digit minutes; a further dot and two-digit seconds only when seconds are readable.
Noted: 10.09.39
